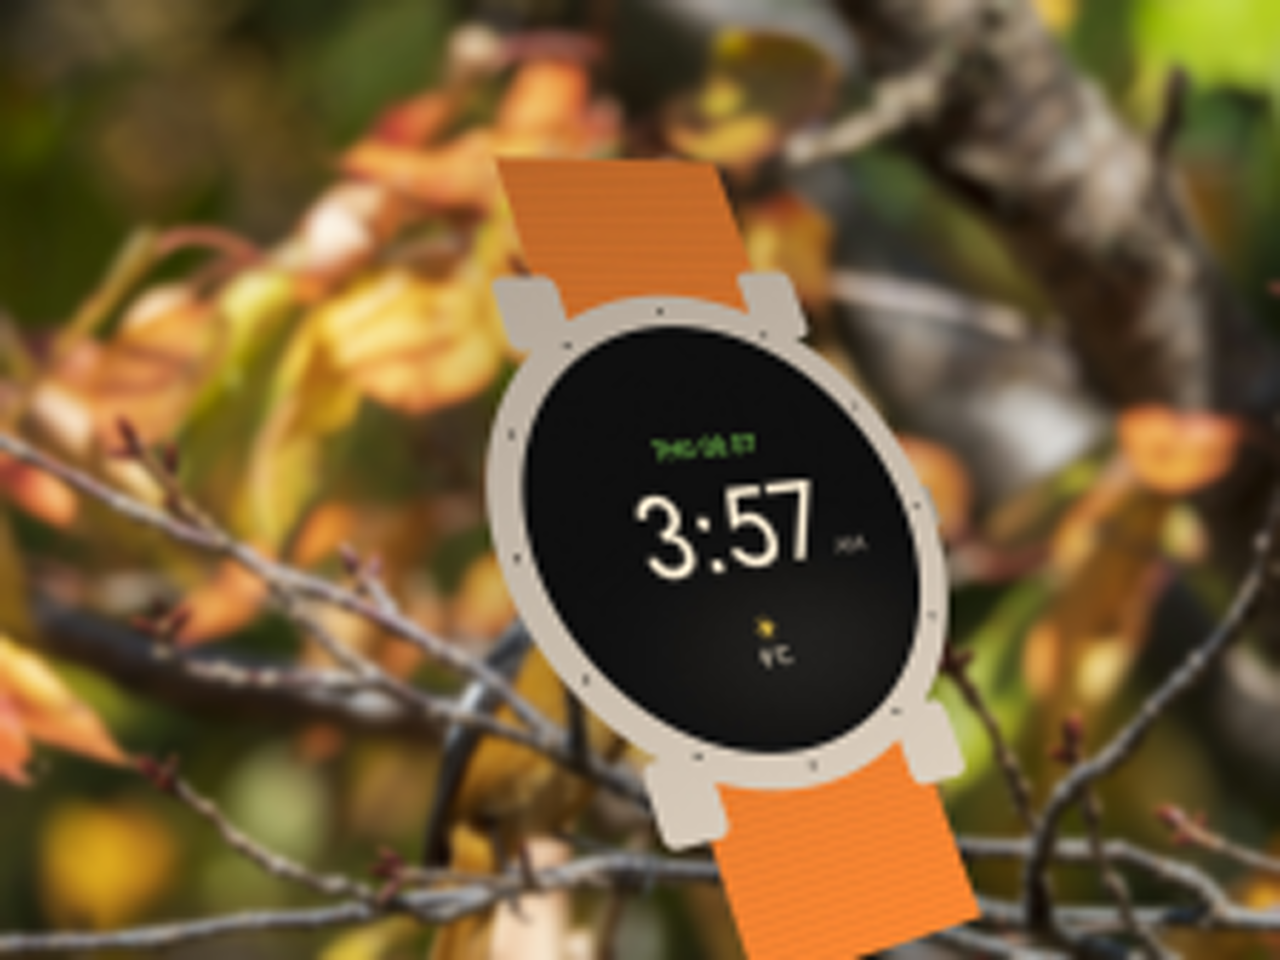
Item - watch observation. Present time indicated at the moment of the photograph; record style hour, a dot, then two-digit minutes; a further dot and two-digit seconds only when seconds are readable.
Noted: 3.57
